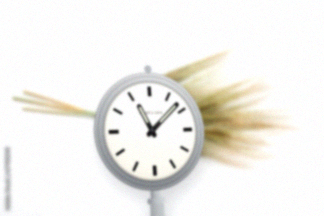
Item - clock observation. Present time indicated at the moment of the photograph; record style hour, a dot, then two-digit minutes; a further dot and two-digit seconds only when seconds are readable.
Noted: 11.08
